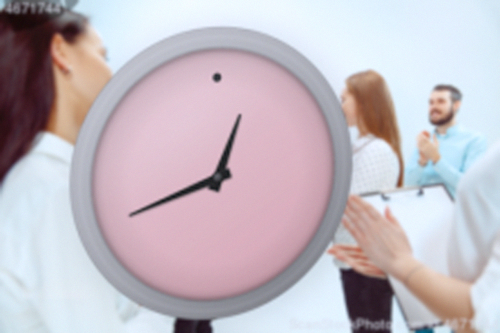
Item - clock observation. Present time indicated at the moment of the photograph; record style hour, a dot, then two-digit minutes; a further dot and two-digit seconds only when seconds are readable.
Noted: 12.42
